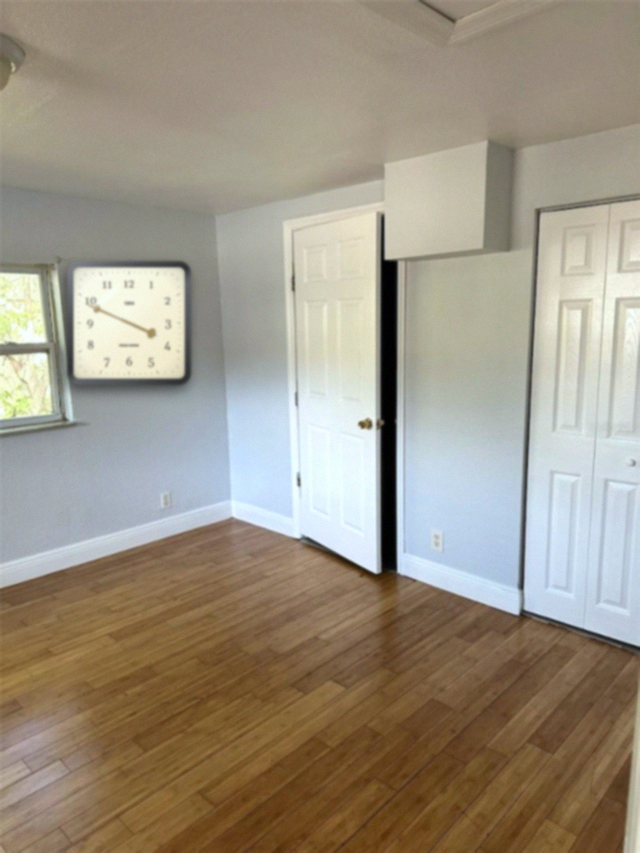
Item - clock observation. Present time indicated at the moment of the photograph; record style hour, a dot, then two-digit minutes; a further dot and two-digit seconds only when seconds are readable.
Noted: 3.49
